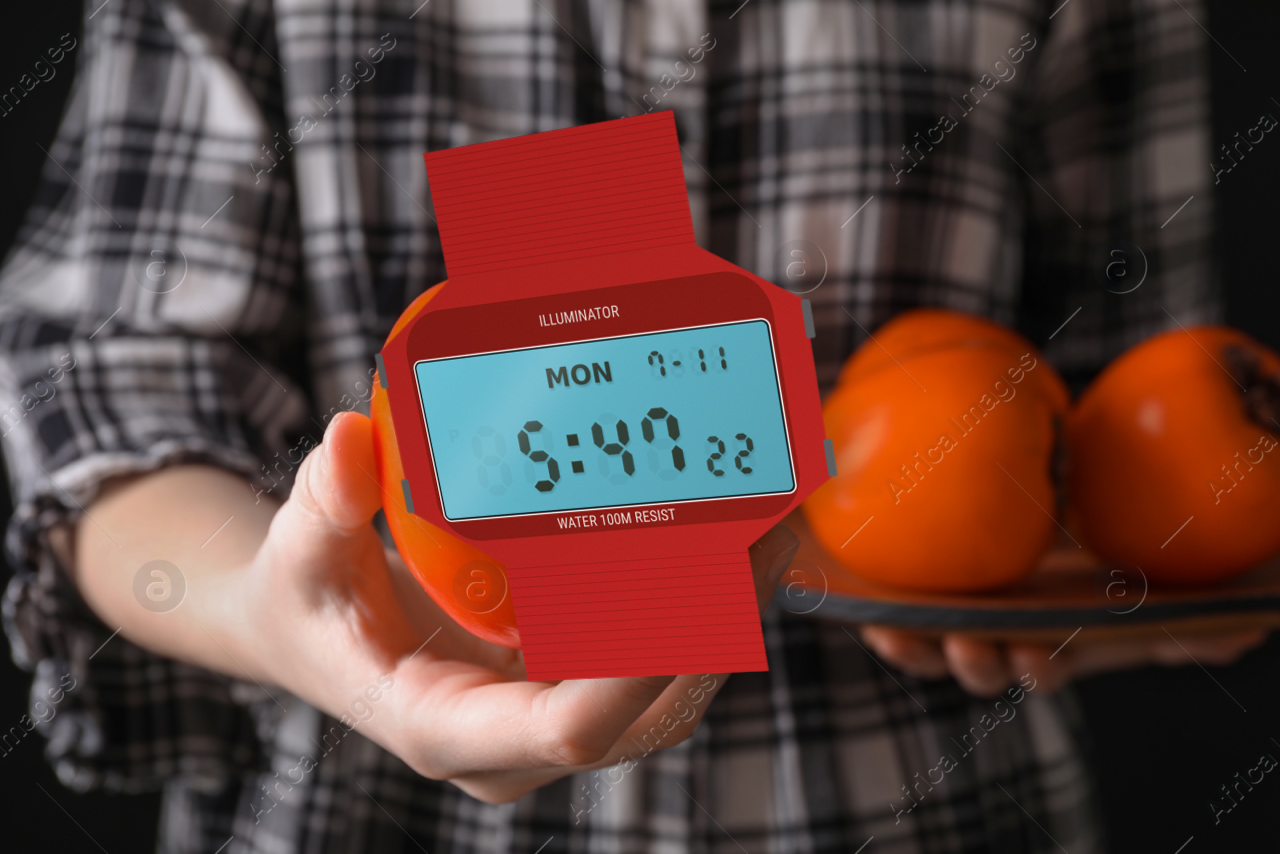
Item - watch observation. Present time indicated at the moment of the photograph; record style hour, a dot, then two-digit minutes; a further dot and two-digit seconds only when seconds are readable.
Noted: 5.47.22
